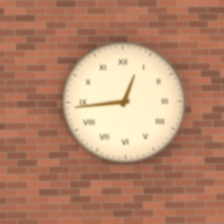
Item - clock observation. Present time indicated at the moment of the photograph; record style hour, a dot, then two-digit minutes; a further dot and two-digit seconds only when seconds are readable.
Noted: 12.44
